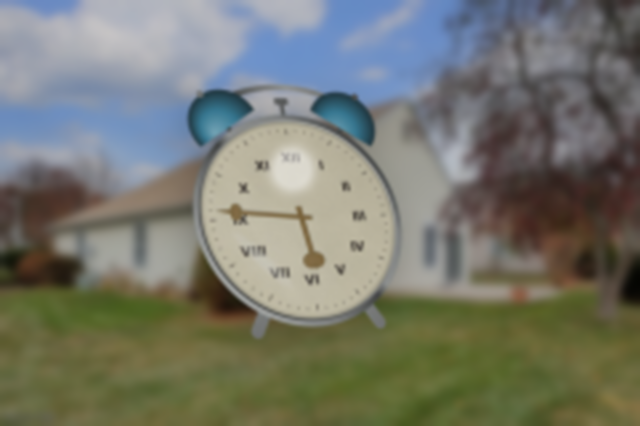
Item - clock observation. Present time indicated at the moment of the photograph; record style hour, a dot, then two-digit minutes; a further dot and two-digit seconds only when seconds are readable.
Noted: 5.46
